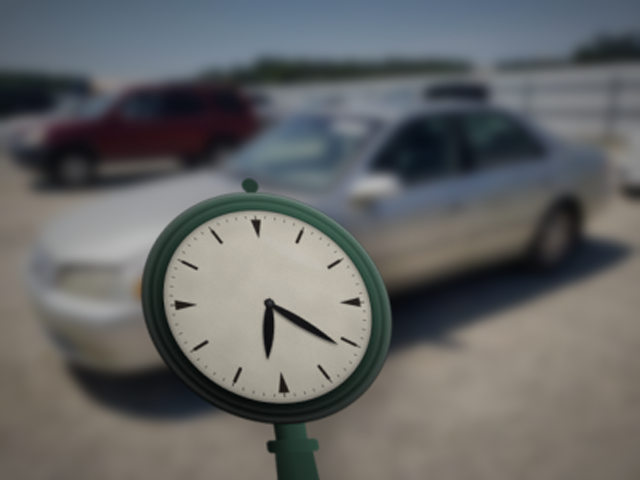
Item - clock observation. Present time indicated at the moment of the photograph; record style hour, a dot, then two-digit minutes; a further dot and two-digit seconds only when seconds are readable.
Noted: 6.21
